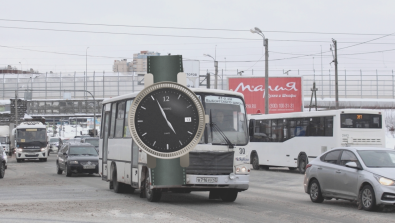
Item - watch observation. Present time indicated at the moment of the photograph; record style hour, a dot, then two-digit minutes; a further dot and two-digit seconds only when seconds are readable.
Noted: 4.56
